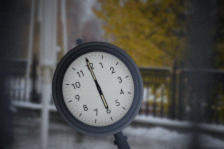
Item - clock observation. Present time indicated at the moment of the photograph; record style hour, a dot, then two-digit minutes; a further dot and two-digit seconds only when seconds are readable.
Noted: 6.00
